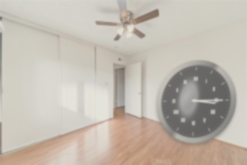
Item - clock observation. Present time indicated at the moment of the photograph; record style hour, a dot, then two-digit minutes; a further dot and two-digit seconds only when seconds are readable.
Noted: 3.15
